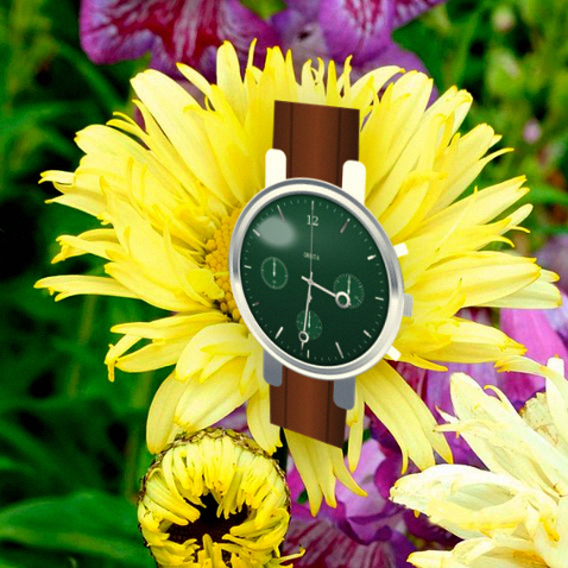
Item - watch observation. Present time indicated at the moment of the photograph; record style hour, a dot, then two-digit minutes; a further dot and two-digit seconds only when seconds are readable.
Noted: 3.31
